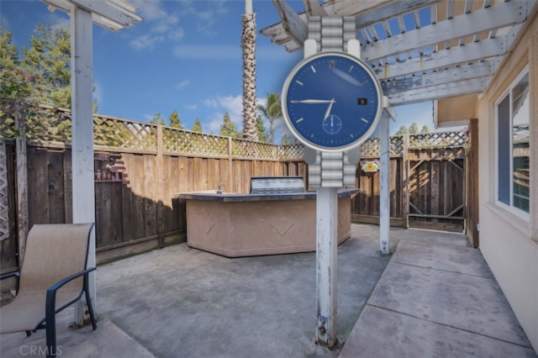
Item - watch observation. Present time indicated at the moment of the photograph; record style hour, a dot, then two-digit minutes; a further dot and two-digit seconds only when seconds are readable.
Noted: 6.45
